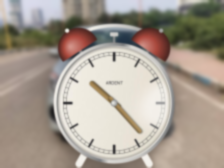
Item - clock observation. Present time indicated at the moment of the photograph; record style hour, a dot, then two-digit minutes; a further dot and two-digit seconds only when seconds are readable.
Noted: 10.23
